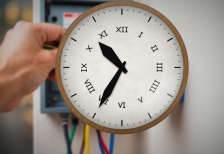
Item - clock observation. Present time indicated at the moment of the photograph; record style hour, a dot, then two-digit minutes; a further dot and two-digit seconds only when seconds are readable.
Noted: 10.35
